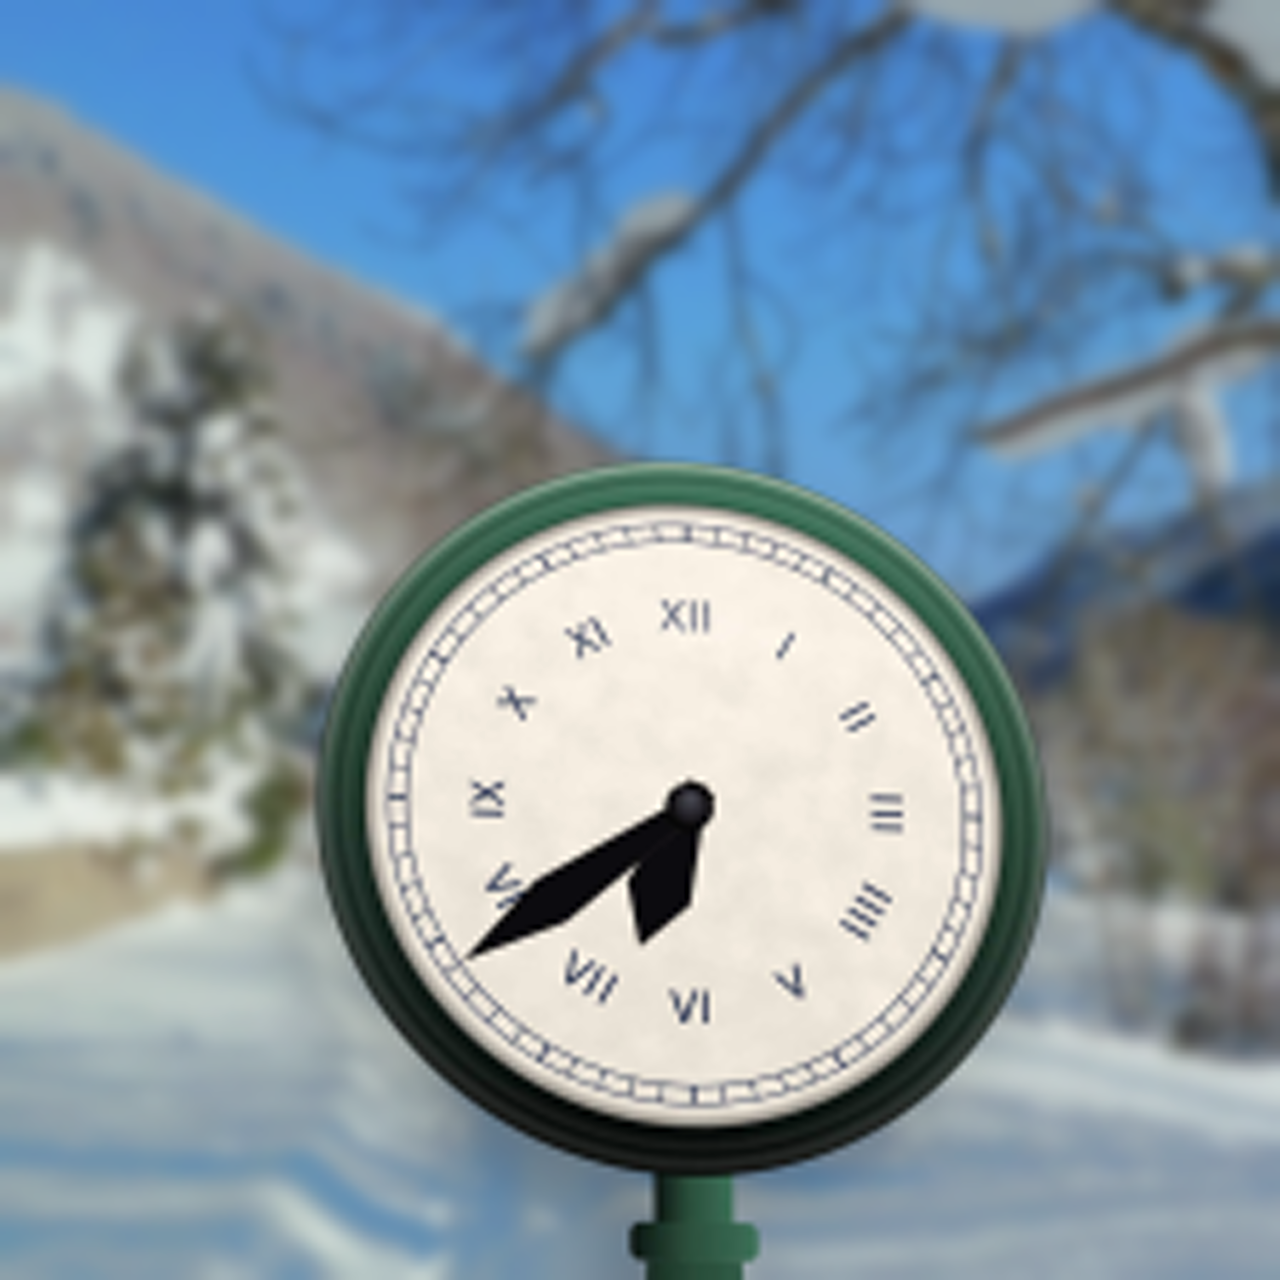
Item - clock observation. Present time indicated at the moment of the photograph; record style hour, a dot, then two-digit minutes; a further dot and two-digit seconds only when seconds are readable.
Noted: 6.39
